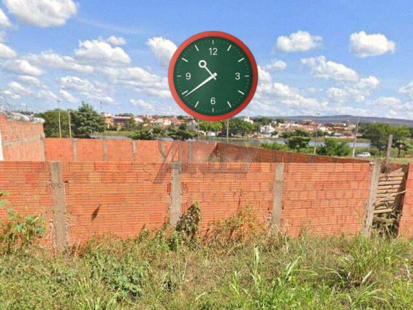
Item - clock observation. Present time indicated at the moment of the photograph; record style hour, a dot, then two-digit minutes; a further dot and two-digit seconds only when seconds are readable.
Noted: 10.39
